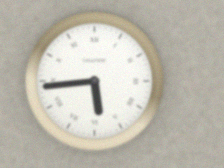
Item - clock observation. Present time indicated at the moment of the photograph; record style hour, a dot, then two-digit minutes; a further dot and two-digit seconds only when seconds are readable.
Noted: 5.44
